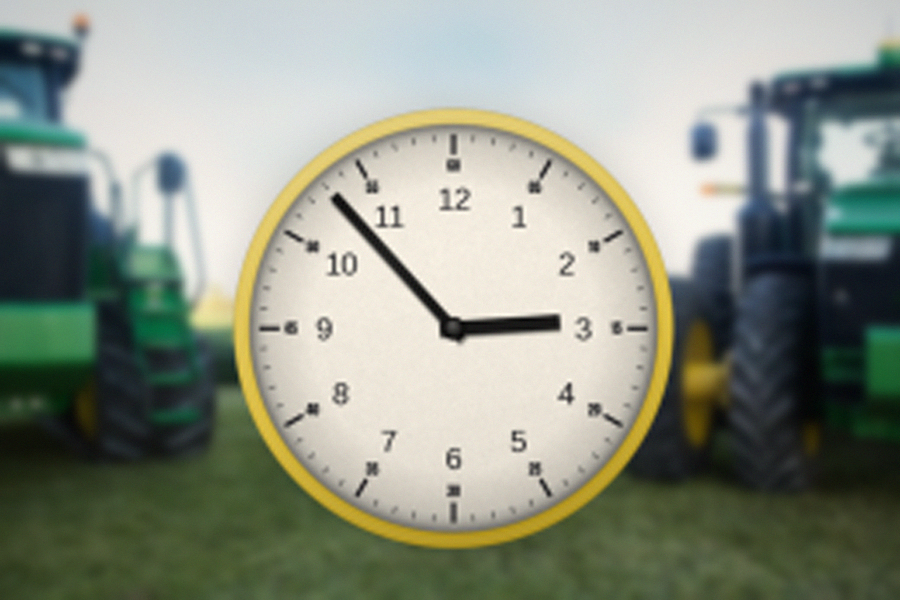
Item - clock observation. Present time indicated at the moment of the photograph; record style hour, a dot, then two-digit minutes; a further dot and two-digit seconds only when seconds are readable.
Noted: 2.53
